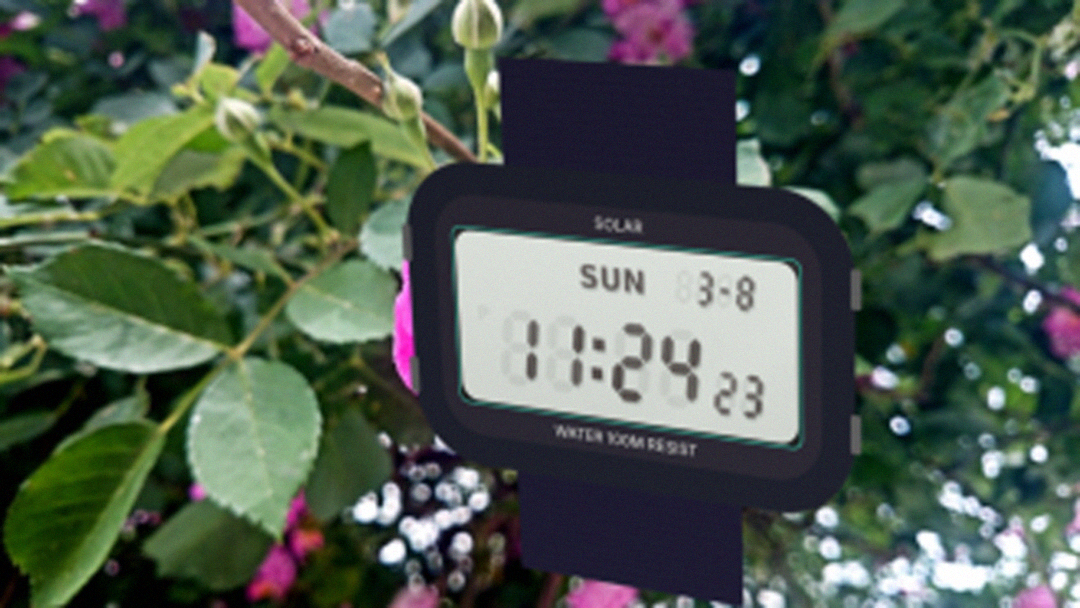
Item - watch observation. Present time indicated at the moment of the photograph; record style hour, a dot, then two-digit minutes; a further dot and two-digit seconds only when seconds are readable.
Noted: 11.24.23
